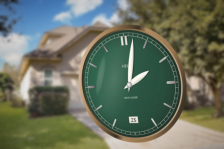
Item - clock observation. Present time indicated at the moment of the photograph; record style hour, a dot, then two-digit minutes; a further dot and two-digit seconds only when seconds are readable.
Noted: 2.02
